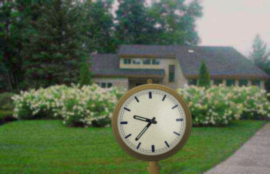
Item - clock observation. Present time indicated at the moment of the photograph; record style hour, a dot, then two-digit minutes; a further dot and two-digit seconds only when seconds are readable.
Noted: 9.37
